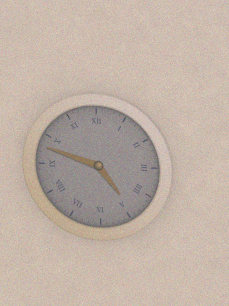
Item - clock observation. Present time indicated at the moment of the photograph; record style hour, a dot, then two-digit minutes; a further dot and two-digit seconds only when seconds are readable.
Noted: 4.48
